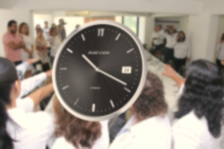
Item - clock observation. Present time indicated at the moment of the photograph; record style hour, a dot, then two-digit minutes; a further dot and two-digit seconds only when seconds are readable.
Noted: 10.19
